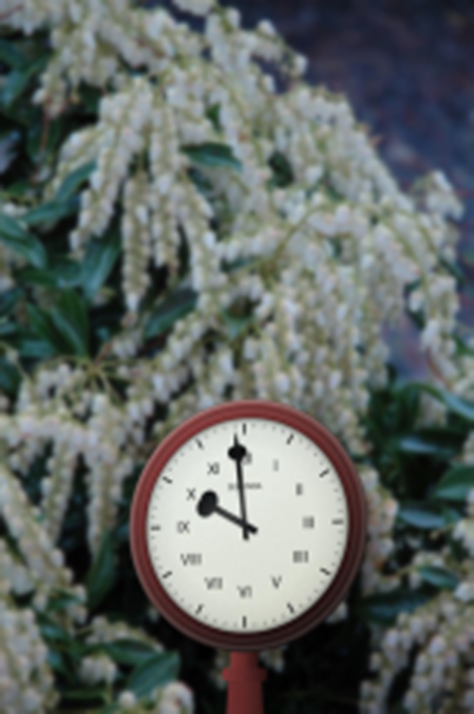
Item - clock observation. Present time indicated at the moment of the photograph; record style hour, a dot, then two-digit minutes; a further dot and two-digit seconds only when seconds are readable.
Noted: 9.59
